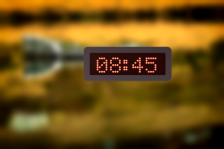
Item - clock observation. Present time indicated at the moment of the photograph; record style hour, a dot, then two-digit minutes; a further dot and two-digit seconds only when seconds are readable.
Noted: 8.45
